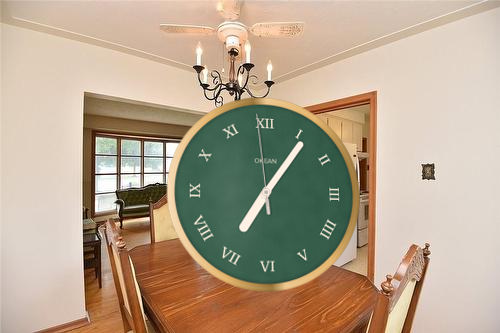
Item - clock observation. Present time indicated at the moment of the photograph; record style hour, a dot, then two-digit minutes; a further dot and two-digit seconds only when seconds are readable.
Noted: 7.05.59
